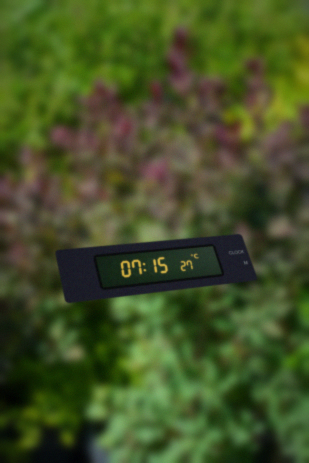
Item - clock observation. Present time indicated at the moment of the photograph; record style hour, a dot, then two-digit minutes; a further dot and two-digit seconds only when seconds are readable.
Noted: 7.15
